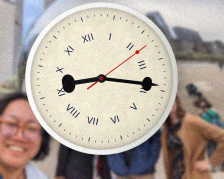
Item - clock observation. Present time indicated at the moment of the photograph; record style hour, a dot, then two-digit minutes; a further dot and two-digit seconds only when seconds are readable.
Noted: 9.19.12
